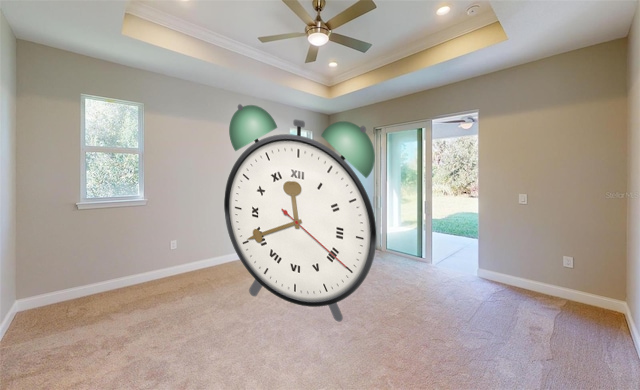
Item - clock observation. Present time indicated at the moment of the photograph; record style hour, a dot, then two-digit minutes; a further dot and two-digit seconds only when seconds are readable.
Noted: 11.40.20
